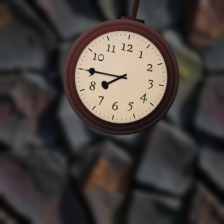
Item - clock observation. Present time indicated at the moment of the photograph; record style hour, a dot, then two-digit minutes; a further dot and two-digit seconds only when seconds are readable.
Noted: 7.45
